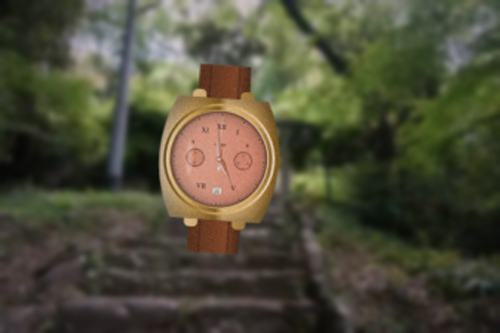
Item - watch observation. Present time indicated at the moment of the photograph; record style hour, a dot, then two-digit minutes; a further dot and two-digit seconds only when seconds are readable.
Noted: 4.59
